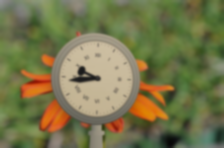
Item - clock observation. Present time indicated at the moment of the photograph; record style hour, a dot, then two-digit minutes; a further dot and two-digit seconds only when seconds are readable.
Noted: 9.44
